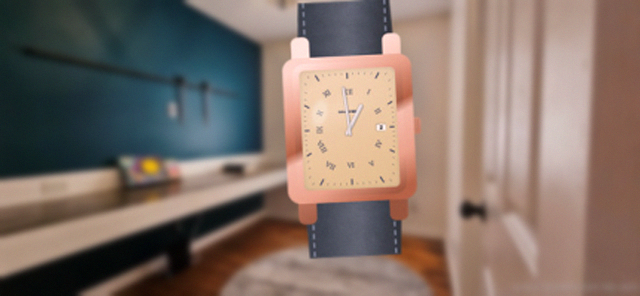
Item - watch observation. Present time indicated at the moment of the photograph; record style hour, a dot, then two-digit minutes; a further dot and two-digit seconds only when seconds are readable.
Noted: 12.59
